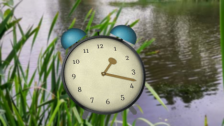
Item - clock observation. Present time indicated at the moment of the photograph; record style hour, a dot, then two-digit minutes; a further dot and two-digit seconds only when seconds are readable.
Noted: 1.18
